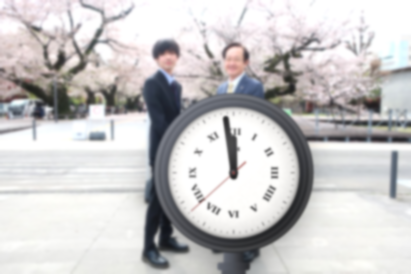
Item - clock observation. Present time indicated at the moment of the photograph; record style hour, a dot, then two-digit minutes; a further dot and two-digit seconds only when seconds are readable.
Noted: 11.58.38
